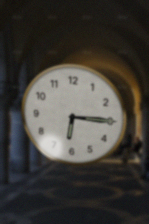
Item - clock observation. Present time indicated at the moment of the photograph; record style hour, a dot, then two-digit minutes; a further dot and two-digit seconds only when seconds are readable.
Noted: 6.15
